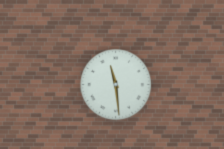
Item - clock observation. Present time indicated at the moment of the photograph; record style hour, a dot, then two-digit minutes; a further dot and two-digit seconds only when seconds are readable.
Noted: 11.29
